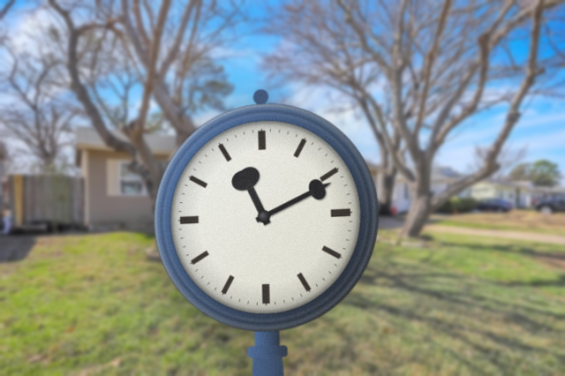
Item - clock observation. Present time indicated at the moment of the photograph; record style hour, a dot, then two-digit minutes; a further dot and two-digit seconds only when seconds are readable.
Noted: 11.11
